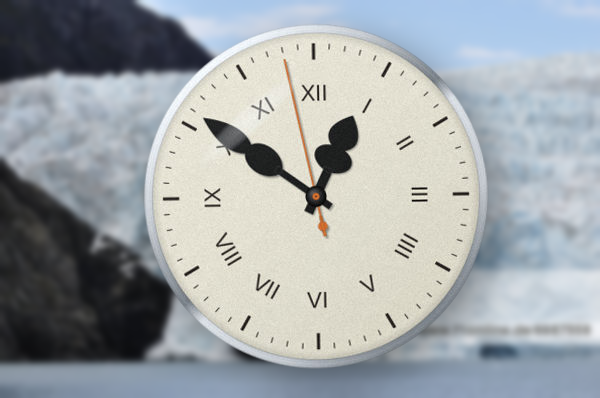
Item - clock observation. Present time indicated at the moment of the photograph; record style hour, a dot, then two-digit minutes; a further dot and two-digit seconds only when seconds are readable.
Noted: 12.50.58
